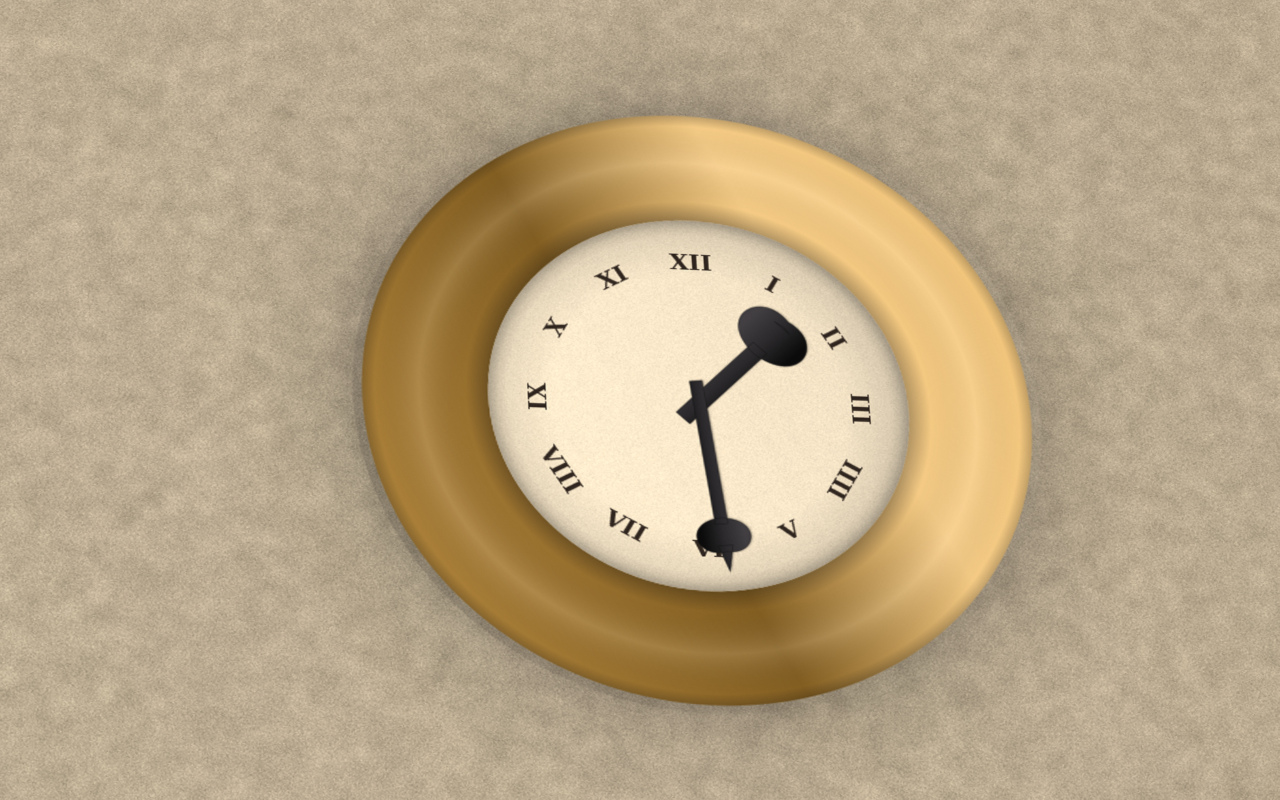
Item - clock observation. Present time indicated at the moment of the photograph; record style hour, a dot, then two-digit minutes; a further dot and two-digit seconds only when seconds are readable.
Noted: 1.29
